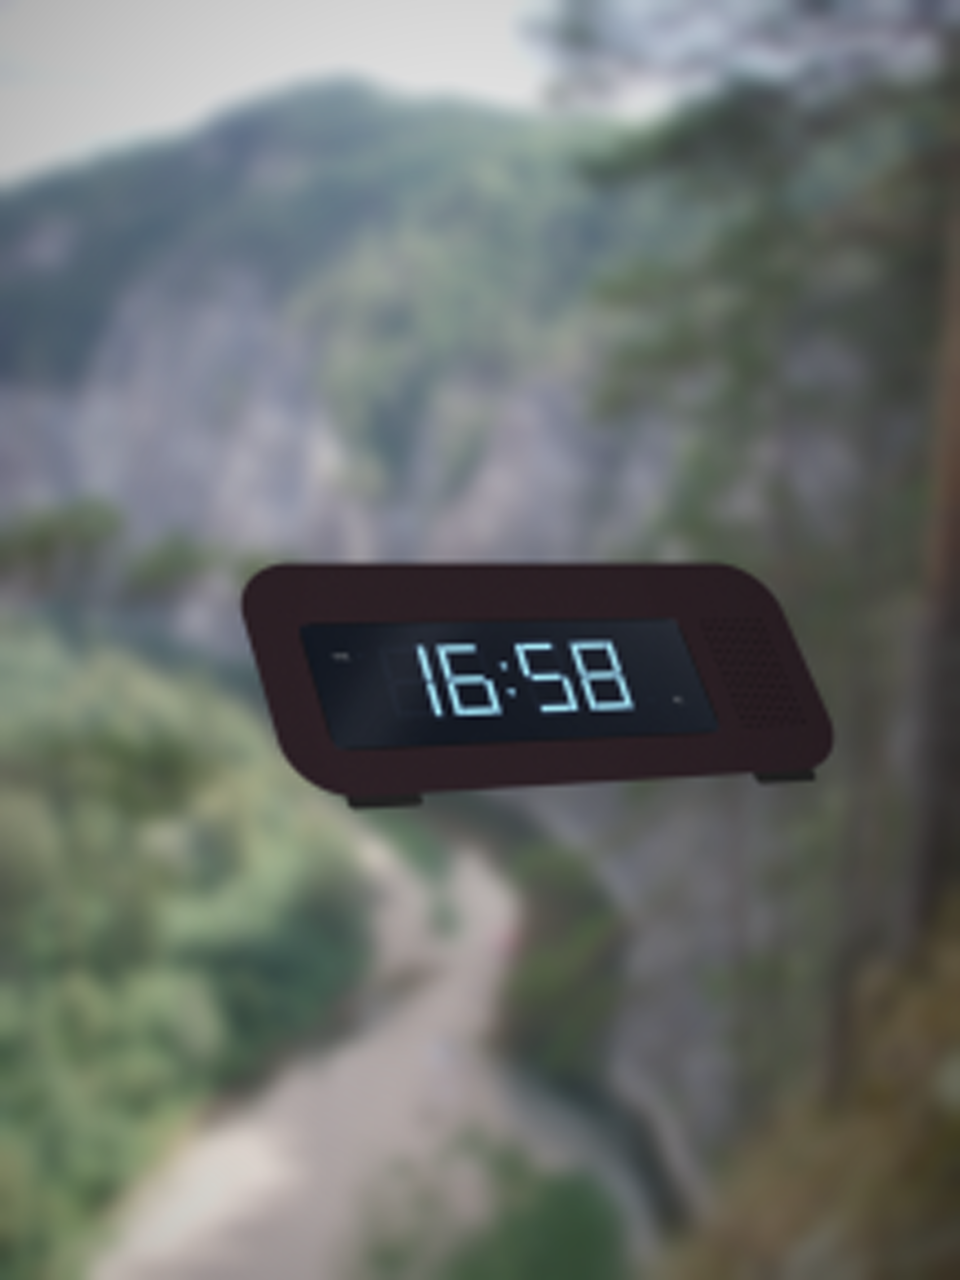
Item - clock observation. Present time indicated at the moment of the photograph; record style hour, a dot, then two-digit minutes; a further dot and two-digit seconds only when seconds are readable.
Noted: 16.58
